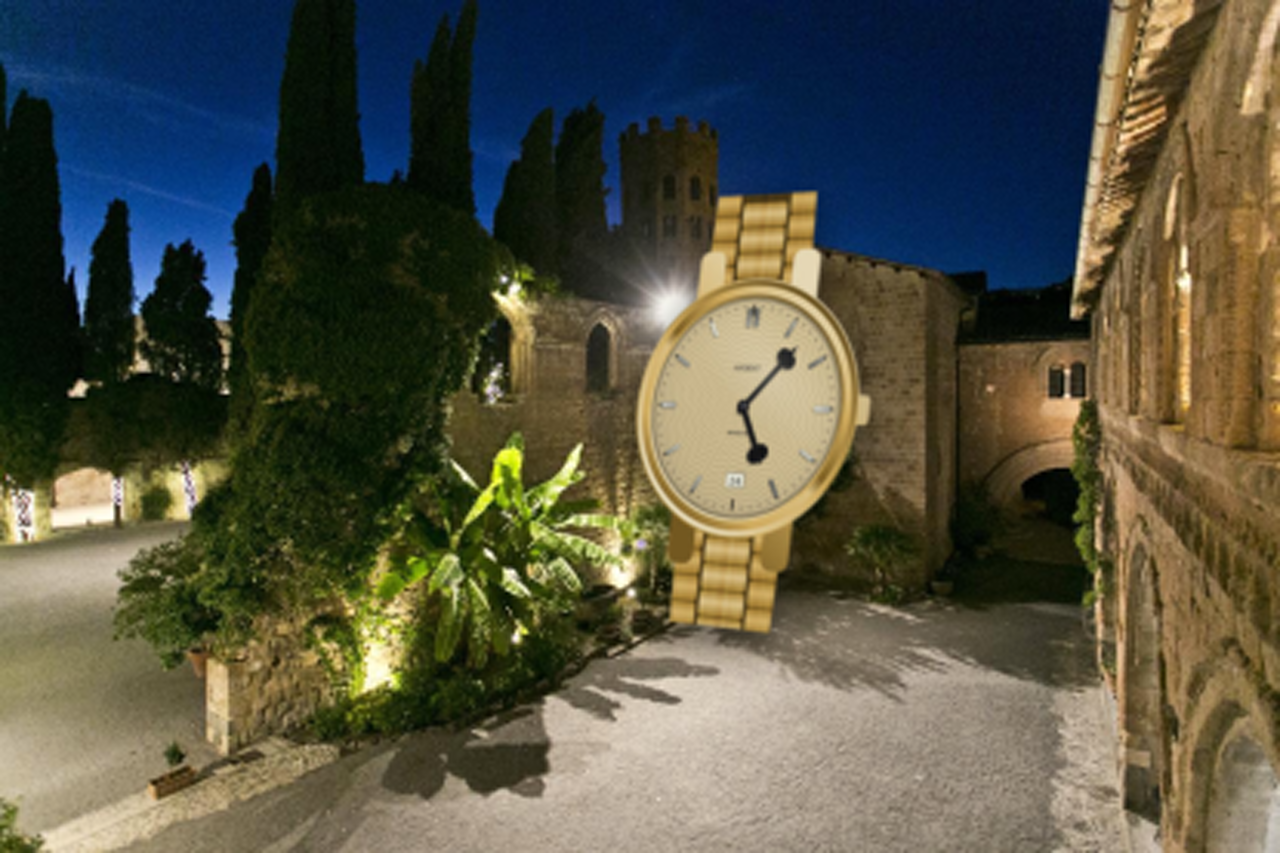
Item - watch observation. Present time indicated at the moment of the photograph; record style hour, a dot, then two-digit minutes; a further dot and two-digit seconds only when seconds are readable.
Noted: 5.07
